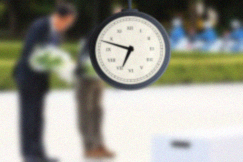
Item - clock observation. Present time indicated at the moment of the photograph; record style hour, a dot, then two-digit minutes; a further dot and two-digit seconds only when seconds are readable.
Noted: 6.48
